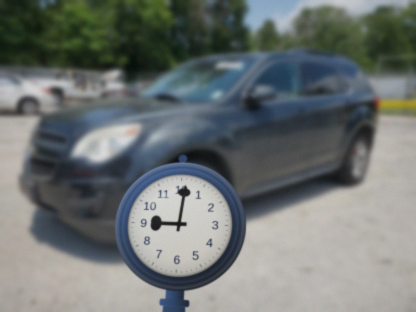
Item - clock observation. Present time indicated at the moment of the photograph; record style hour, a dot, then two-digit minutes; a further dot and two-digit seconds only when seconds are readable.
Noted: 9.01
